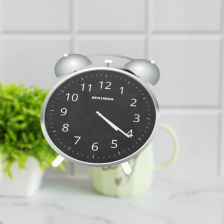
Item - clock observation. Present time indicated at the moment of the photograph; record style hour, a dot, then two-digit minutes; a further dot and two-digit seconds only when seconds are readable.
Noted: 4.21
